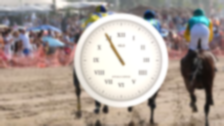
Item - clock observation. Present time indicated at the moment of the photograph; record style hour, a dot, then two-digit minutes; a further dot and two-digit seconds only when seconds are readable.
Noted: 10.55
